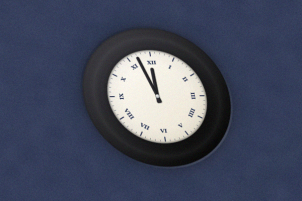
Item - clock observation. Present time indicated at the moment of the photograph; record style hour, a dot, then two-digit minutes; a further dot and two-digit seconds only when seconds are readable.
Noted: 11.57
